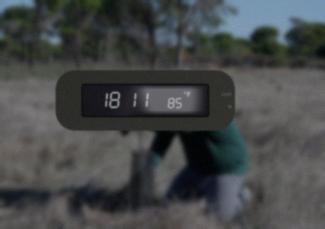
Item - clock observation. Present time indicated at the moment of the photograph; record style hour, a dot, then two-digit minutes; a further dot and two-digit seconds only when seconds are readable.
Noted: 18.11
